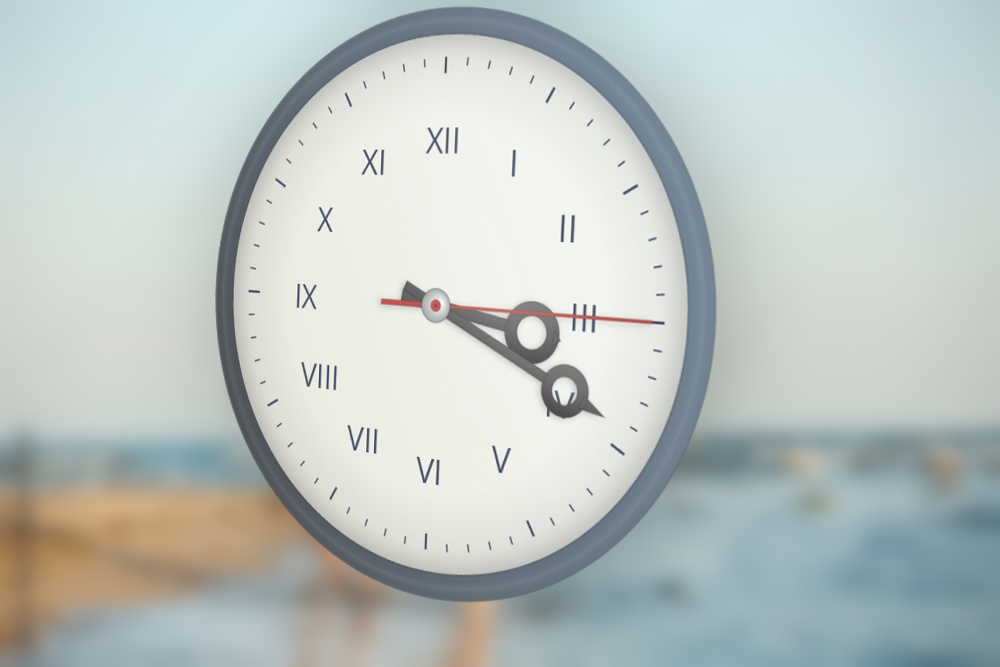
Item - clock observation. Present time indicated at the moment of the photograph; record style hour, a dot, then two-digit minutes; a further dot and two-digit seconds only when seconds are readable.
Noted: 3.19.15
